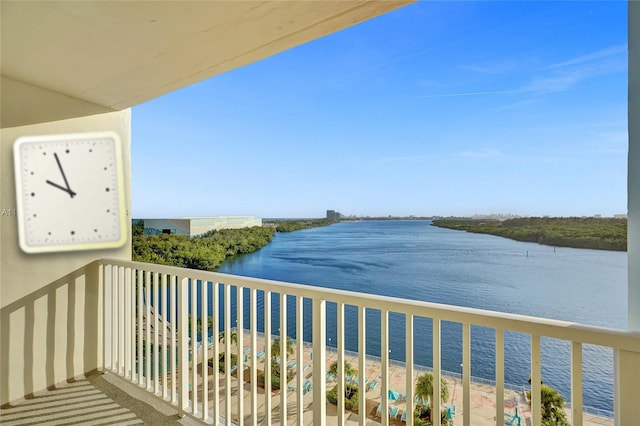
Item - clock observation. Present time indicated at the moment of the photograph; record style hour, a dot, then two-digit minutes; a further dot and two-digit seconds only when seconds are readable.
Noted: 9.57
